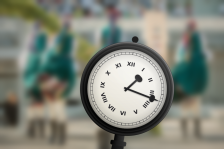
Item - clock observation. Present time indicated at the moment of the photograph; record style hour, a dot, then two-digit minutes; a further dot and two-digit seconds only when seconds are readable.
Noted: 1.17
